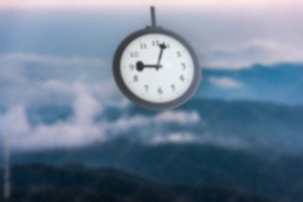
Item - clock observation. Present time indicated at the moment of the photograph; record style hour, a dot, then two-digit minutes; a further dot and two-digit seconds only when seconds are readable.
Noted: 9.03
